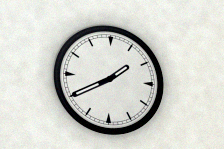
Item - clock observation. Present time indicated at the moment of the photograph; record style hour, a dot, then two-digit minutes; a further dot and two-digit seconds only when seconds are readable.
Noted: 1.40
